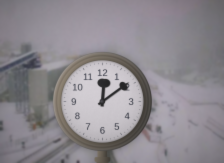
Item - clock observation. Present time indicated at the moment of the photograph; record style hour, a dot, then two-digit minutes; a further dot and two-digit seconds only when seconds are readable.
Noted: 12.09
